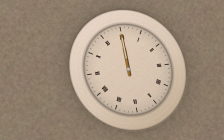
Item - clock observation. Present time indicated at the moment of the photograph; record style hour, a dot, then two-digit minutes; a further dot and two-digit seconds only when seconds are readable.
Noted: 12.00
